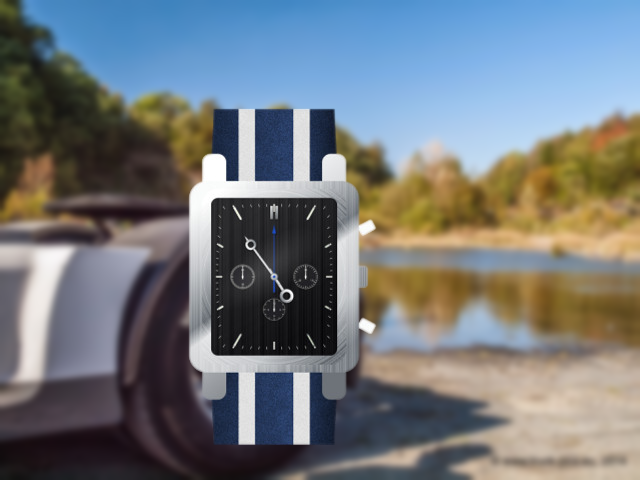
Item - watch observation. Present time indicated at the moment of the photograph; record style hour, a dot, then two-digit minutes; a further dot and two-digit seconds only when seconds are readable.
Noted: 4.54
